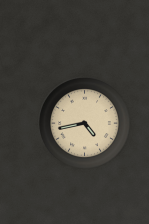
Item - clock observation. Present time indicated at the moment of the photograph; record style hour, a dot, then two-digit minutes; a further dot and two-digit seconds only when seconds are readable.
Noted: 4.43
